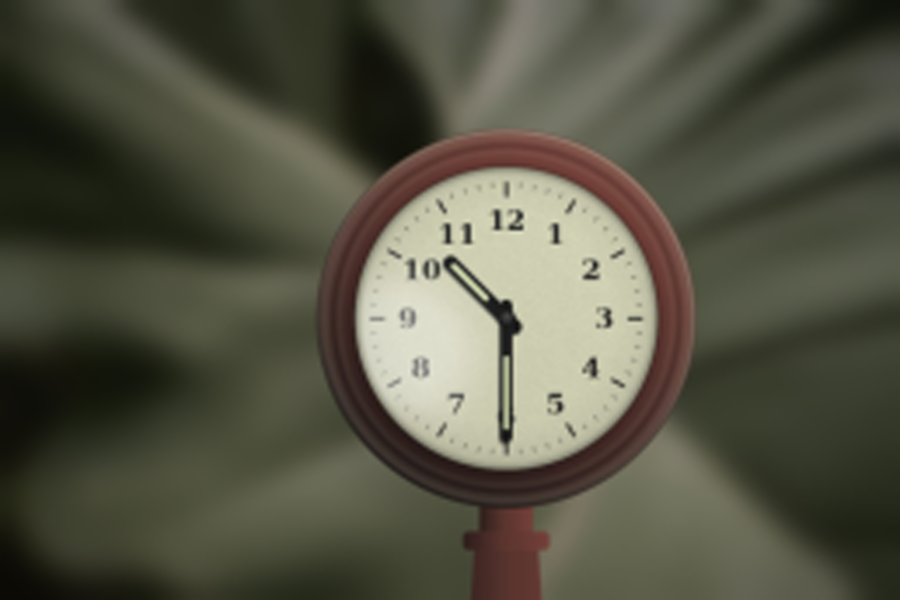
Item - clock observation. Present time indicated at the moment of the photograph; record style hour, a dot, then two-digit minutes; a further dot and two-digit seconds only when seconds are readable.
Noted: 10.30
